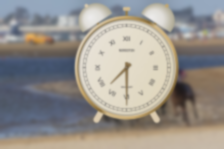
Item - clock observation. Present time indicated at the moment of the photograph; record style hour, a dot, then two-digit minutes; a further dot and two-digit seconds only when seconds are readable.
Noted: 7.30
